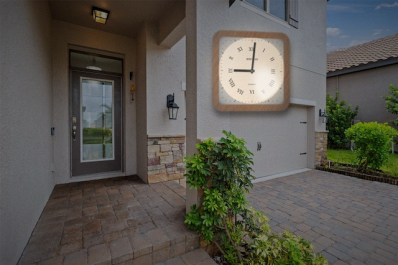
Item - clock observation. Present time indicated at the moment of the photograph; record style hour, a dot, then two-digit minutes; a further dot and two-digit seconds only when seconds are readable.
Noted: 9.01
